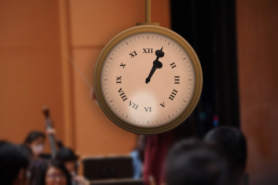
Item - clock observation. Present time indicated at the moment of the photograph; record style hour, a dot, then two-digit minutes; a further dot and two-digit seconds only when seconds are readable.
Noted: 1.04
